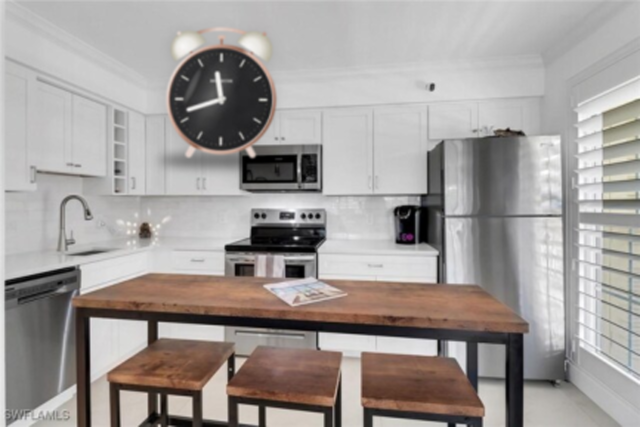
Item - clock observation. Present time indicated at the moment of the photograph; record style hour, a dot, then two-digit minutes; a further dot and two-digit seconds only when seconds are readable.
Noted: 11.42
